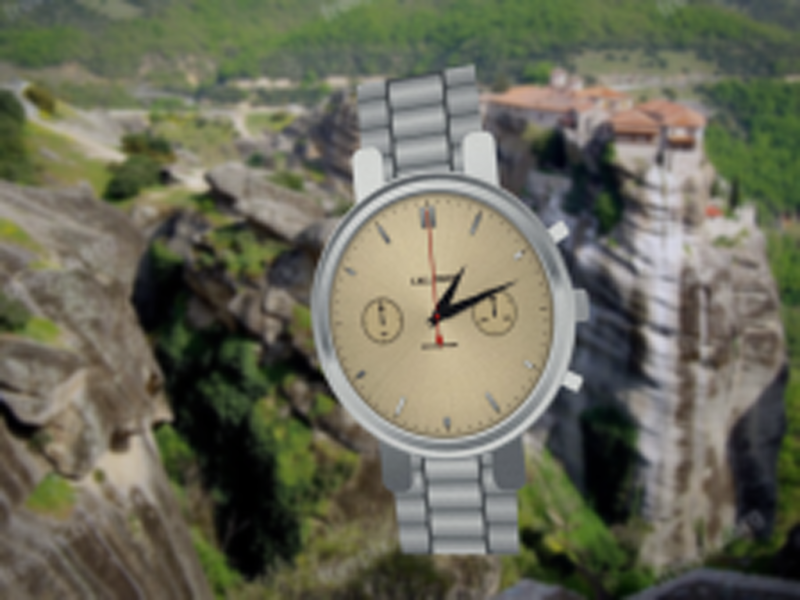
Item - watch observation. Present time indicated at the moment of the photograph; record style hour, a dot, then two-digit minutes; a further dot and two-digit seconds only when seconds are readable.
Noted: 1.12
